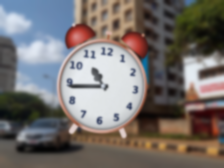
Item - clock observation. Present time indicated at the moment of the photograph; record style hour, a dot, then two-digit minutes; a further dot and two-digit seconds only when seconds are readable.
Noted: 10.44
